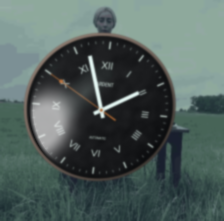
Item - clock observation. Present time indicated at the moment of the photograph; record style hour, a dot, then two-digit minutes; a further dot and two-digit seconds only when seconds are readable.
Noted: 1.56.50
